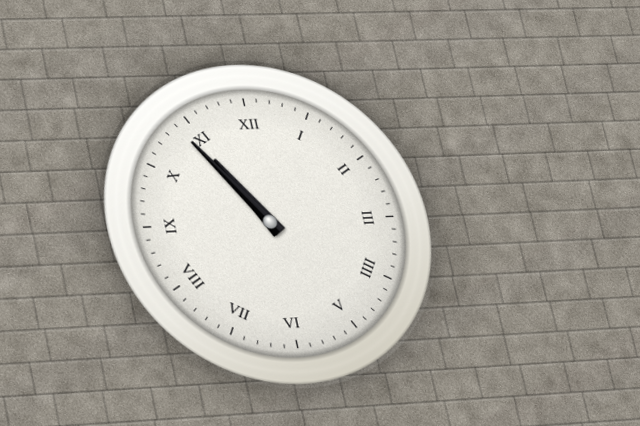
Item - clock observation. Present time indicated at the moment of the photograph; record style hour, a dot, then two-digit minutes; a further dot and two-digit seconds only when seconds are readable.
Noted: 10.54
